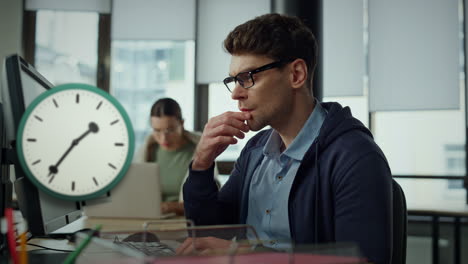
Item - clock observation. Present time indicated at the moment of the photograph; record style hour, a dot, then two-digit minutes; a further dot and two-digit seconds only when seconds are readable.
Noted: 1.36
